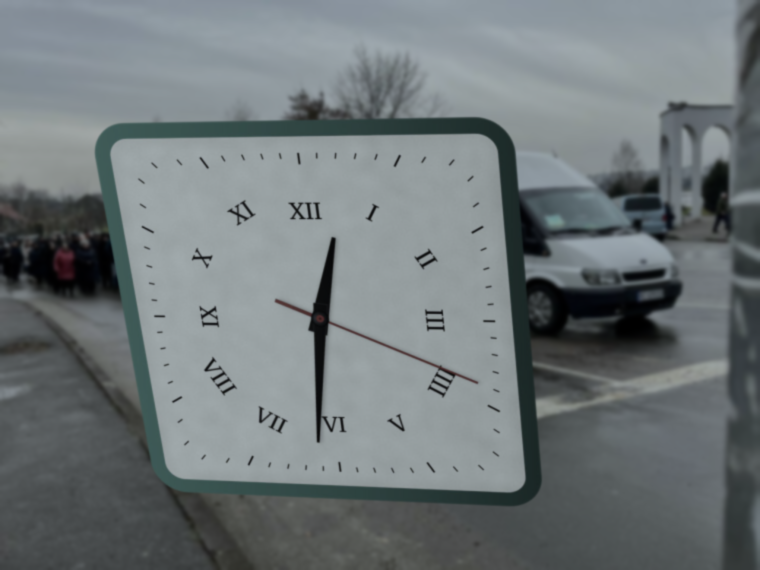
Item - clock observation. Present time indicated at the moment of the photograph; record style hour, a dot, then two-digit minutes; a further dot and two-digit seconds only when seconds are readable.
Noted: 12.31.19
